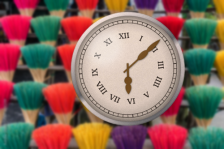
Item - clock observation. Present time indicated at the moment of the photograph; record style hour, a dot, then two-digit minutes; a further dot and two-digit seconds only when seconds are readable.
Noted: 6.09
